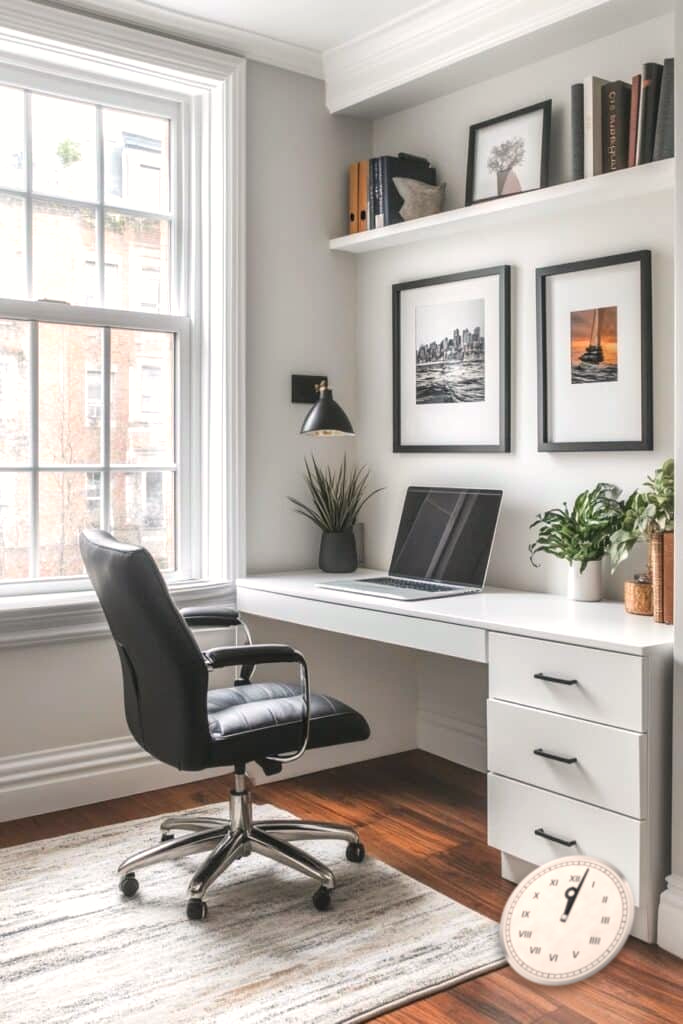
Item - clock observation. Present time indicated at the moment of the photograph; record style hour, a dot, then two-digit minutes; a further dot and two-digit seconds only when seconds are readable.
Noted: 12.02
